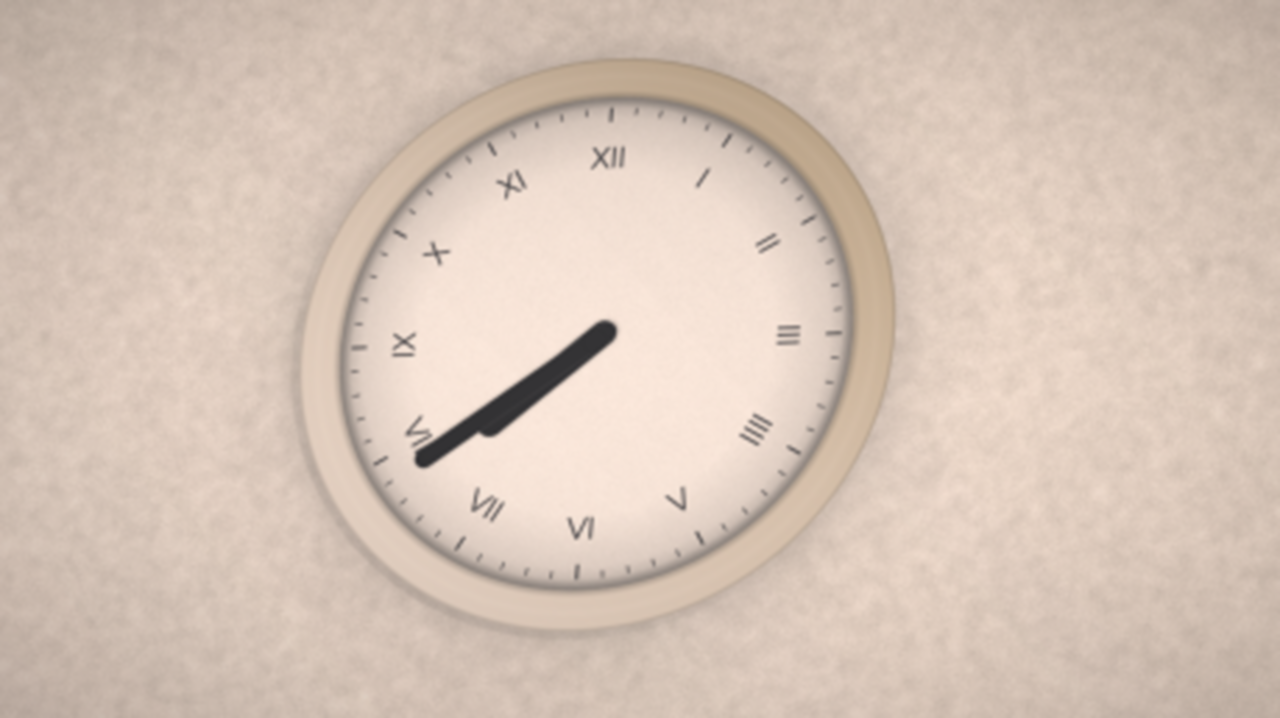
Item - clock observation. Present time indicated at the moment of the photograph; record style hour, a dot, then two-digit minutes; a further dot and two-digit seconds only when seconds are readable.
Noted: 7.39
